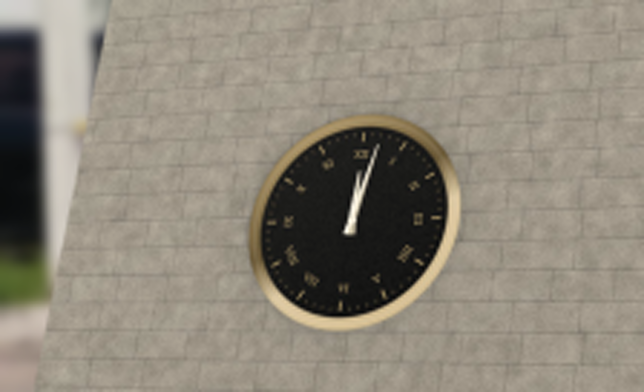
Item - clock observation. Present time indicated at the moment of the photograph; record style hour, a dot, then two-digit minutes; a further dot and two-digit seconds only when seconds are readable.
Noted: 12.02
